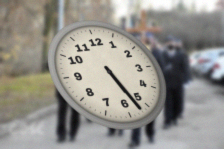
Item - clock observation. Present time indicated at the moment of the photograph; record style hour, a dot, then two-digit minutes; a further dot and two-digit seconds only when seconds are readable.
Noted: 5.27
